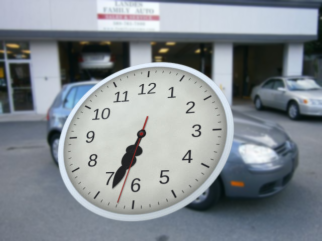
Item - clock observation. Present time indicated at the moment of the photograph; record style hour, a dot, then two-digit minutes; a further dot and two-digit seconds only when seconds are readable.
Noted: 6.33.32
